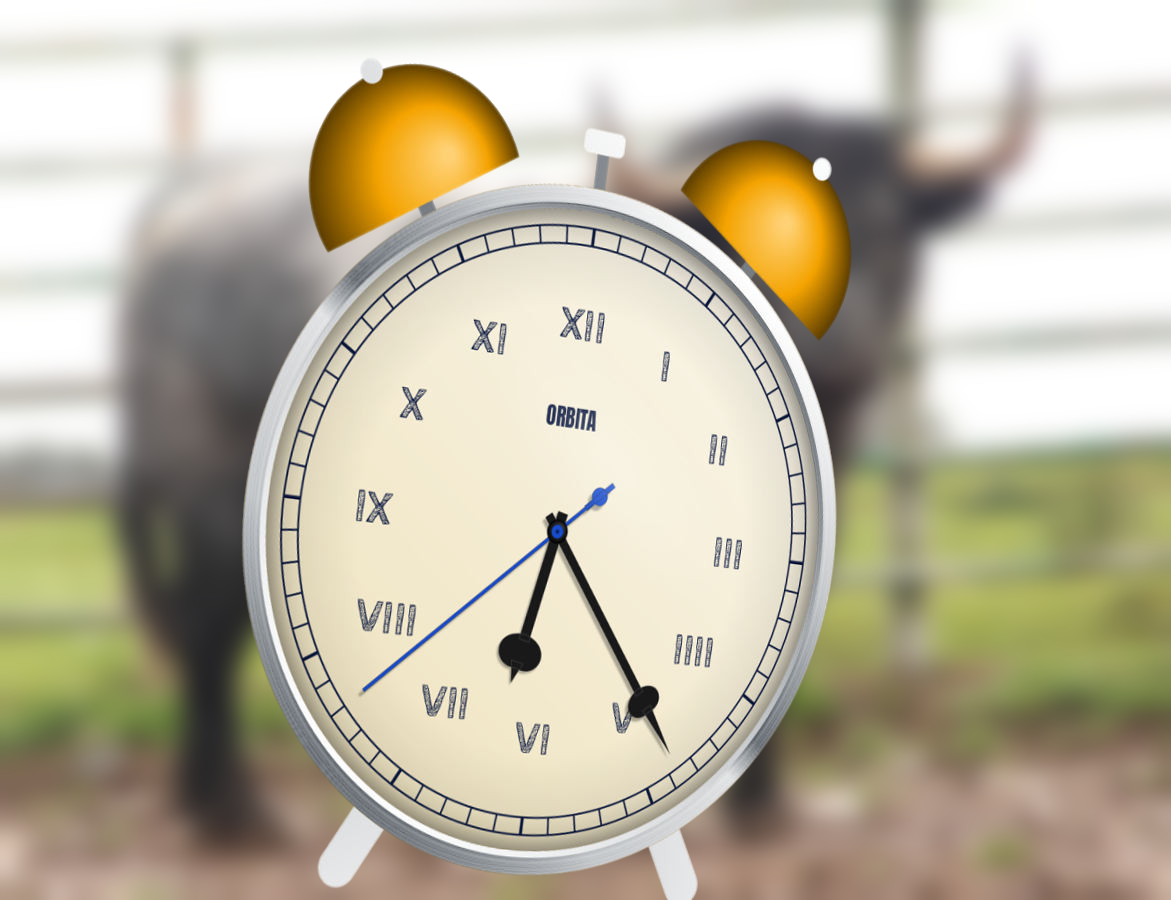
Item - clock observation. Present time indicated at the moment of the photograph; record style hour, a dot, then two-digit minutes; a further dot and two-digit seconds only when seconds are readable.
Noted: 6.23.38
